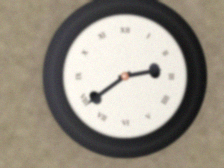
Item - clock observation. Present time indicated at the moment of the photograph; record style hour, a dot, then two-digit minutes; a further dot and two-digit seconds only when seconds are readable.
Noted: 2.39
